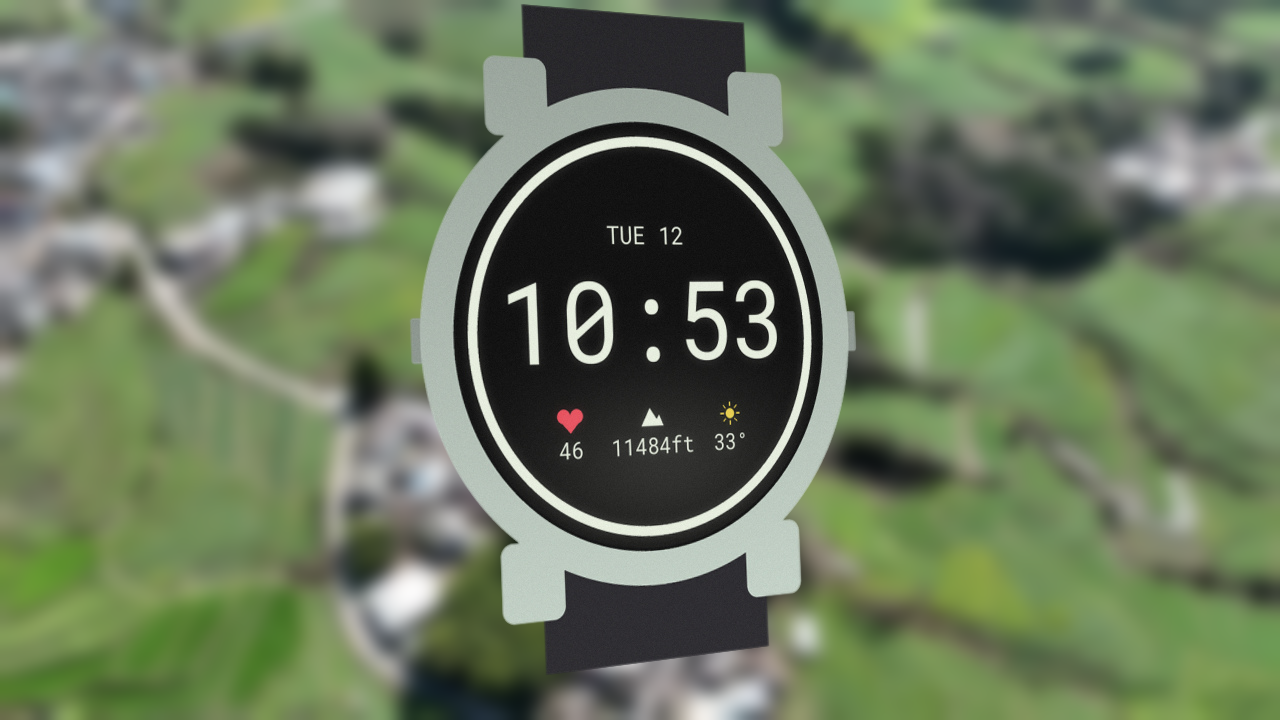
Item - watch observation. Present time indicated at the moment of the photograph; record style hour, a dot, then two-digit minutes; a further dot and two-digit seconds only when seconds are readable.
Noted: 10.53
